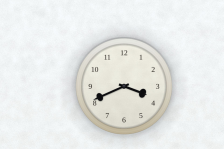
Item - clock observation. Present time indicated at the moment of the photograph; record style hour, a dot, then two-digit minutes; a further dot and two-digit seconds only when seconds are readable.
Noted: 3.41
